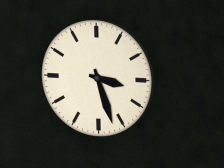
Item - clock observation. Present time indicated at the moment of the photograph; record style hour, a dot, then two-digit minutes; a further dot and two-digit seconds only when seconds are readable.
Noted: 3.27
